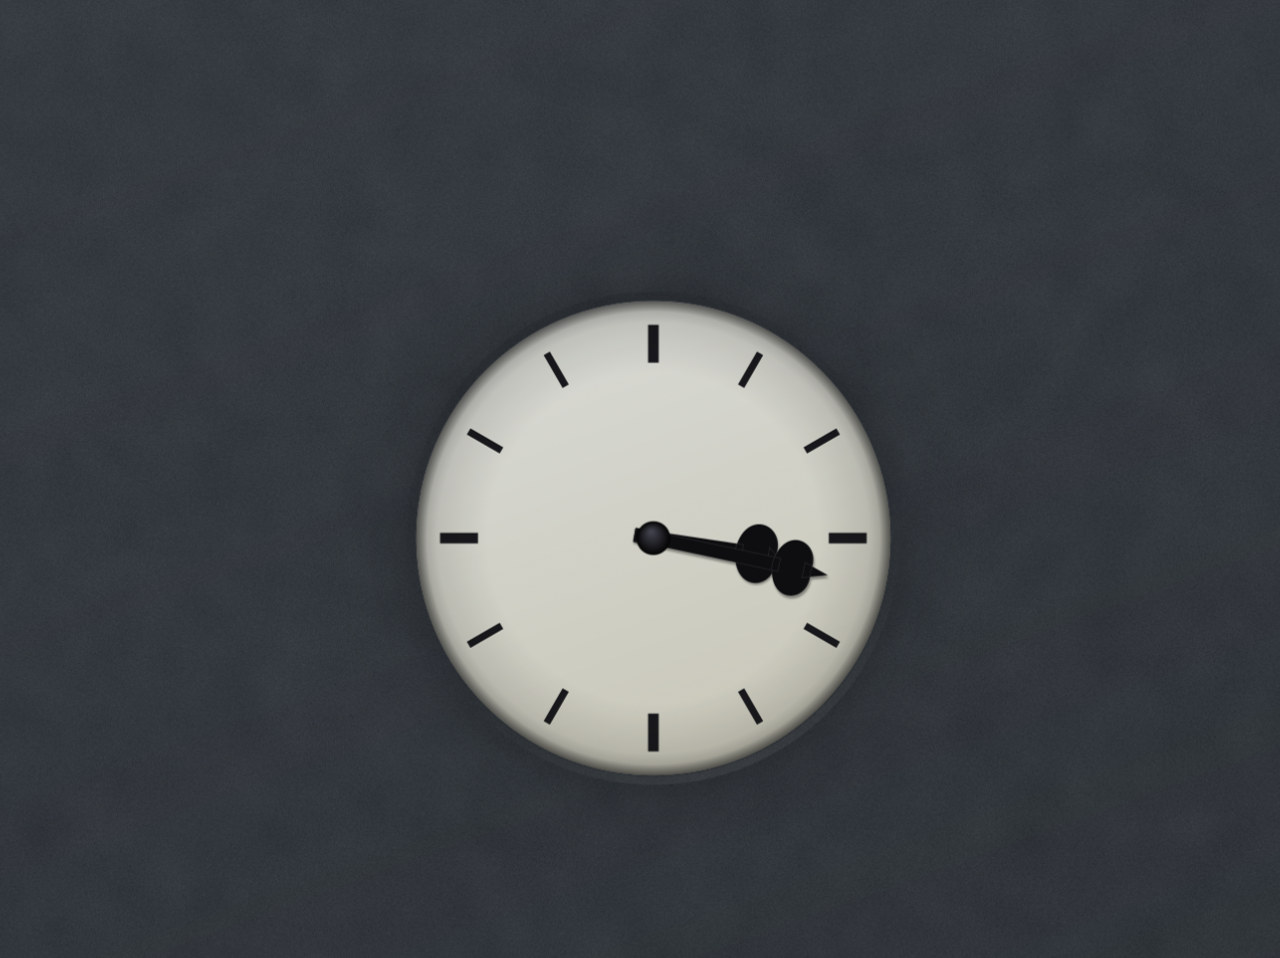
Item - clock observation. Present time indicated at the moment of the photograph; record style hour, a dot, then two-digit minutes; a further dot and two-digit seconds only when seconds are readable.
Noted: 3.17
